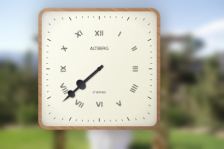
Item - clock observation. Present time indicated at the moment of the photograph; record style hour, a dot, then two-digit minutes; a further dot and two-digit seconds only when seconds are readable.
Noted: 7.38
